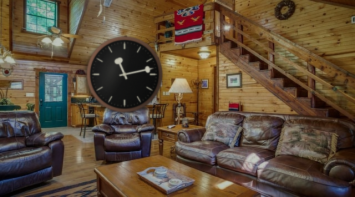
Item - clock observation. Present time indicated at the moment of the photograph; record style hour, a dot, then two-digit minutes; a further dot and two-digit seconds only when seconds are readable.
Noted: 11.13
